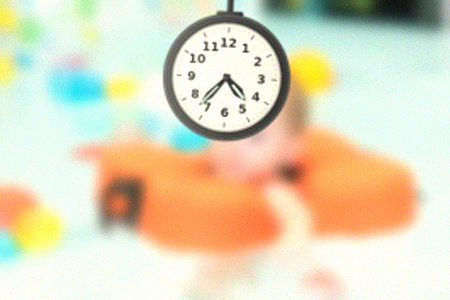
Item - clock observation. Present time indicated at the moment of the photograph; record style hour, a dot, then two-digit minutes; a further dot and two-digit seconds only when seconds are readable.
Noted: 4.37
